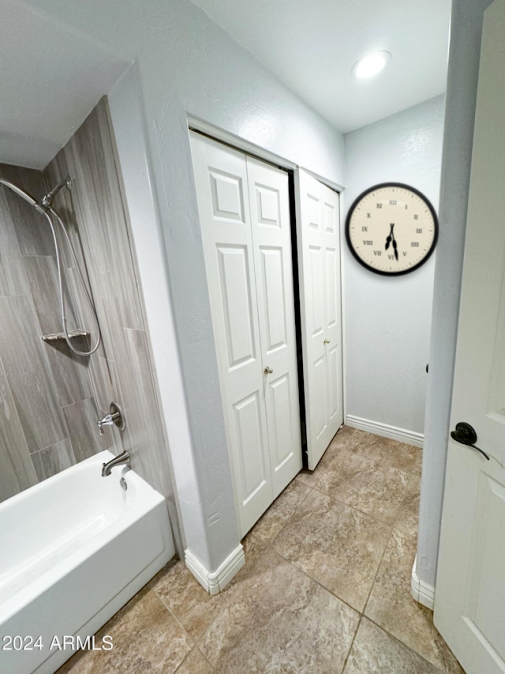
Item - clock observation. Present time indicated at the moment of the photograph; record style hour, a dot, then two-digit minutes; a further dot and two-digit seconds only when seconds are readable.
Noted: 6.28
